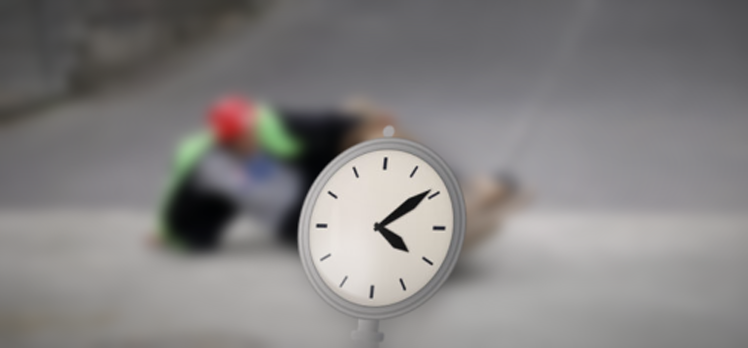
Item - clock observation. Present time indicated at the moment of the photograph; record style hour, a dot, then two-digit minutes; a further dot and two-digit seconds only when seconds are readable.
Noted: 4.09
